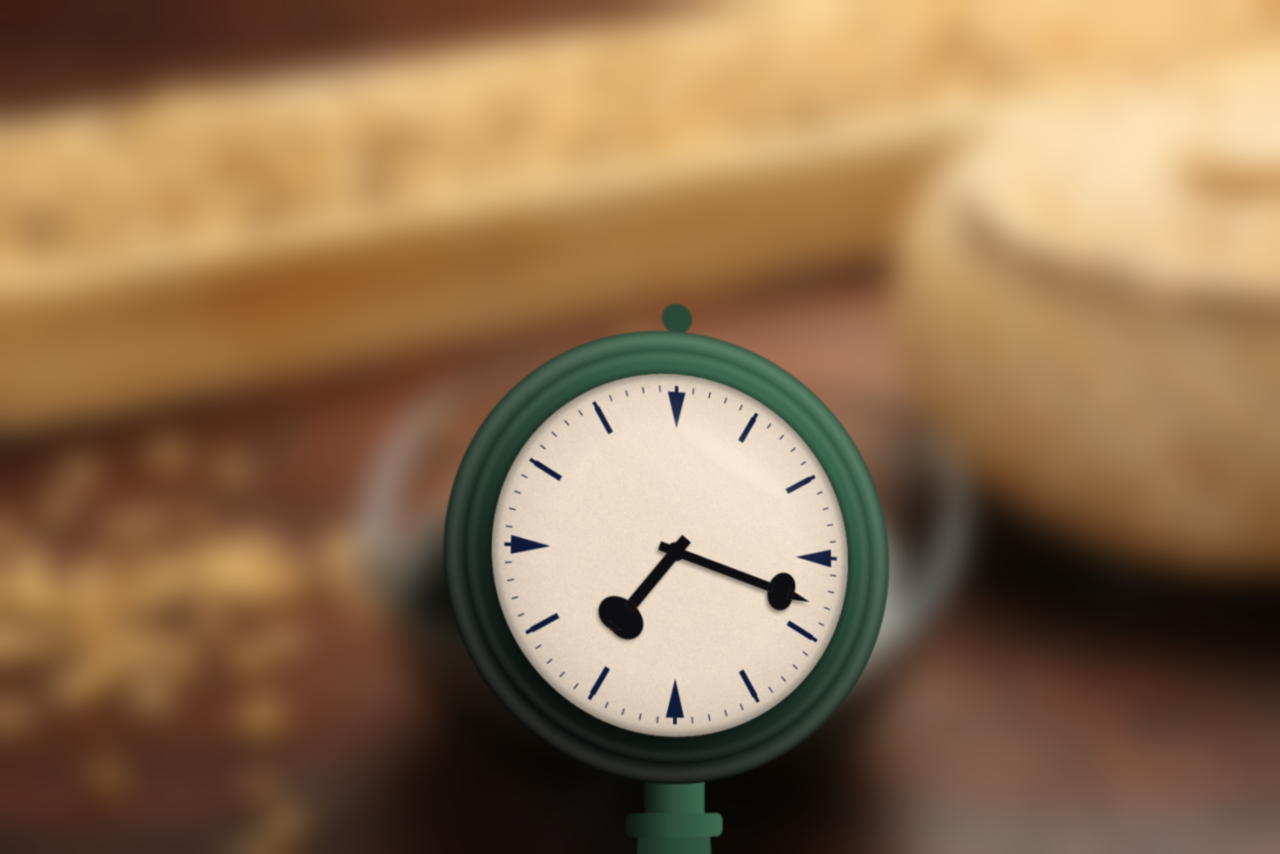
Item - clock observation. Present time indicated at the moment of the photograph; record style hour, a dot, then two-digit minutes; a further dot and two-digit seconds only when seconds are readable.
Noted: 7.18
